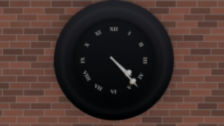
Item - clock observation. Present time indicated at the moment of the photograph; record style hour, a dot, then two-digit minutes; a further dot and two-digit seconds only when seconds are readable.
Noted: 4.23
